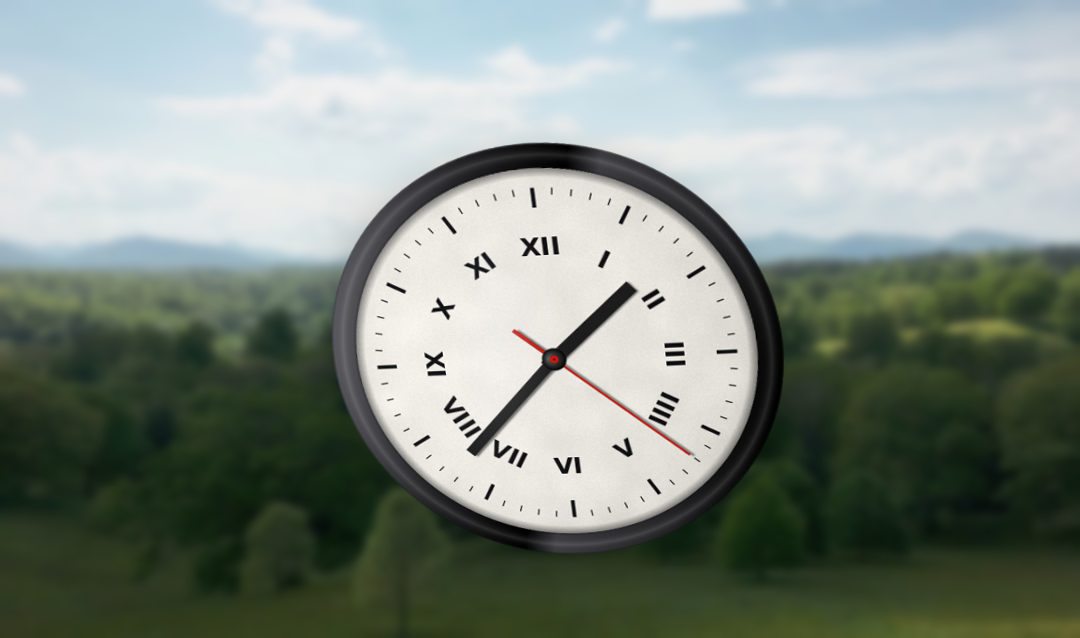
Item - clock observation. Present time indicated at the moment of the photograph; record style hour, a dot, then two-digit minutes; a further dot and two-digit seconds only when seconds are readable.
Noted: 1.37.22
